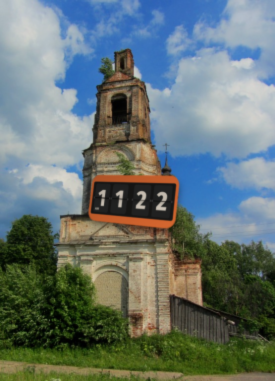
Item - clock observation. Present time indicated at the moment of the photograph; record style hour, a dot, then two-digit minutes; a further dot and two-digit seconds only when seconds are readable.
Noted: 11.22
